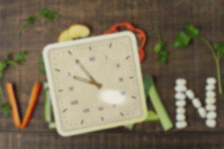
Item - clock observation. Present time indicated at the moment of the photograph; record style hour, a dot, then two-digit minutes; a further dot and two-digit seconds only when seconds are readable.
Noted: 9.55
